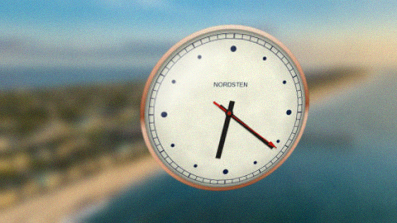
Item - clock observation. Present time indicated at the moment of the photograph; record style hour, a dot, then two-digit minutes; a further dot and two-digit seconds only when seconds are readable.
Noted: 6.21.21
